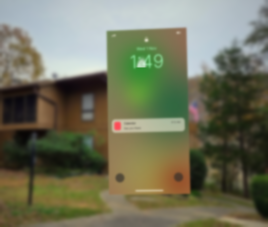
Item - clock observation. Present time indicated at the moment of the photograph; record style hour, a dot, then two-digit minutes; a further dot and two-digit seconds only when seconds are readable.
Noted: 1.49
